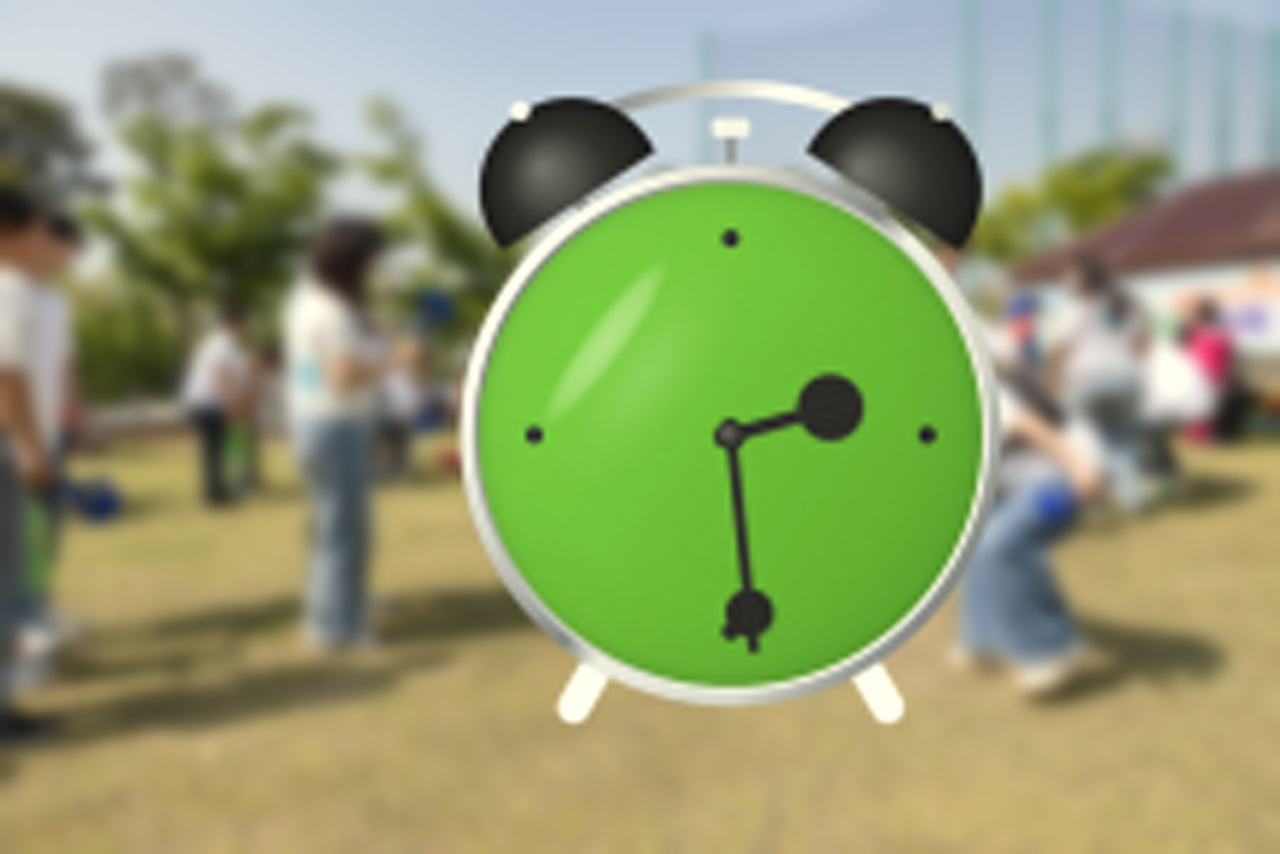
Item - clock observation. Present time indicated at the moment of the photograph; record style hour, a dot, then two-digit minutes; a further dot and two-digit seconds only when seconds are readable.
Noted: 2.29
